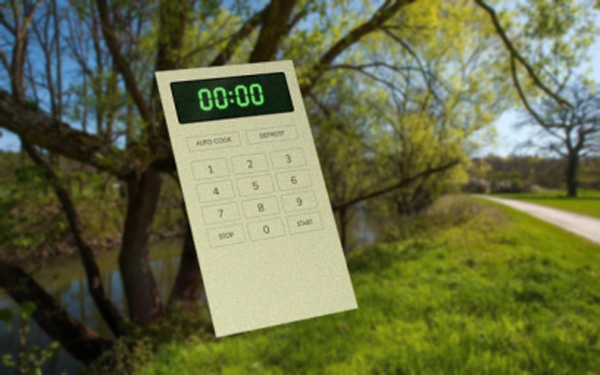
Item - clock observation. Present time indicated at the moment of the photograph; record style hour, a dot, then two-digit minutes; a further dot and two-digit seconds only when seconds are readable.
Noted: 0.00
